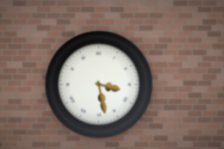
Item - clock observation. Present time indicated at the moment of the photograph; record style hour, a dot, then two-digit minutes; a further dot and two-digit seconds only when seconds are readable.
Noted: 3.28
